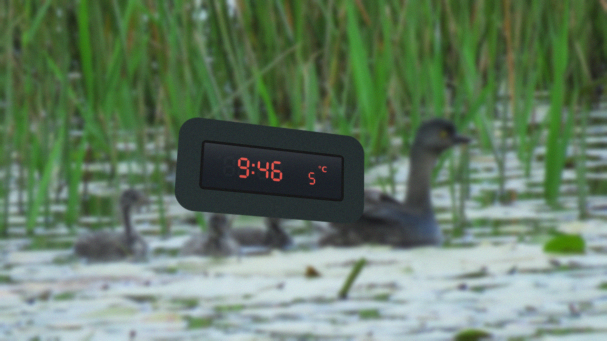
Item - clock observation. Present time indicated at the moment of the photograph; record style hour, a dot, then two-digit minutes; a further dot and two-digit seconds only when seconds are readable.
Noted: 9.46
